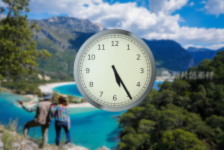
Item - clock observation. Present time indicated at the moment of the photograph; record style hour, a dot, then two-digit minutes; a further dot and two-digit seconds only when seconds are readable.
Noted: 5.25
